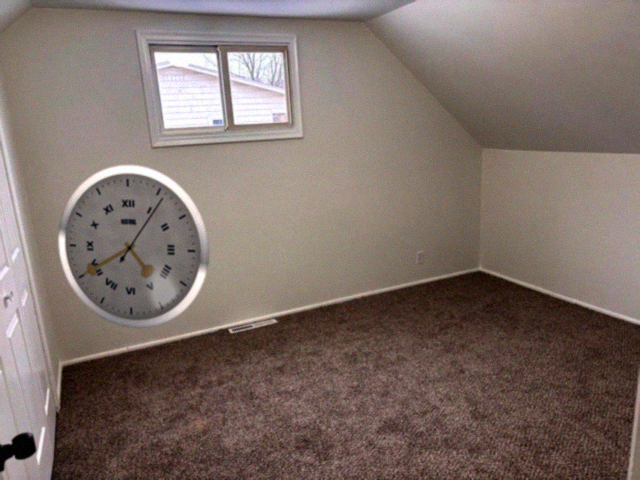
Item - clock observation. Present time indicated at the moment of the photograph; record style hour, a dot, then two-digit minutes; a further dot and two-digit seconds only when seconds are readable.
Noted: 4.40.06
